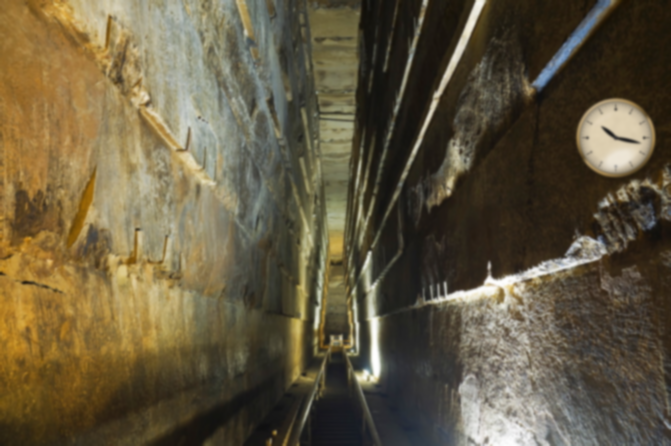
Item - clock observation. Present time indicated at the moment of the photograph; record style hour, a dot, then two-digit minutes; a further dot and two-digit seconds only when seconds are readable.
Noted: 10.17
